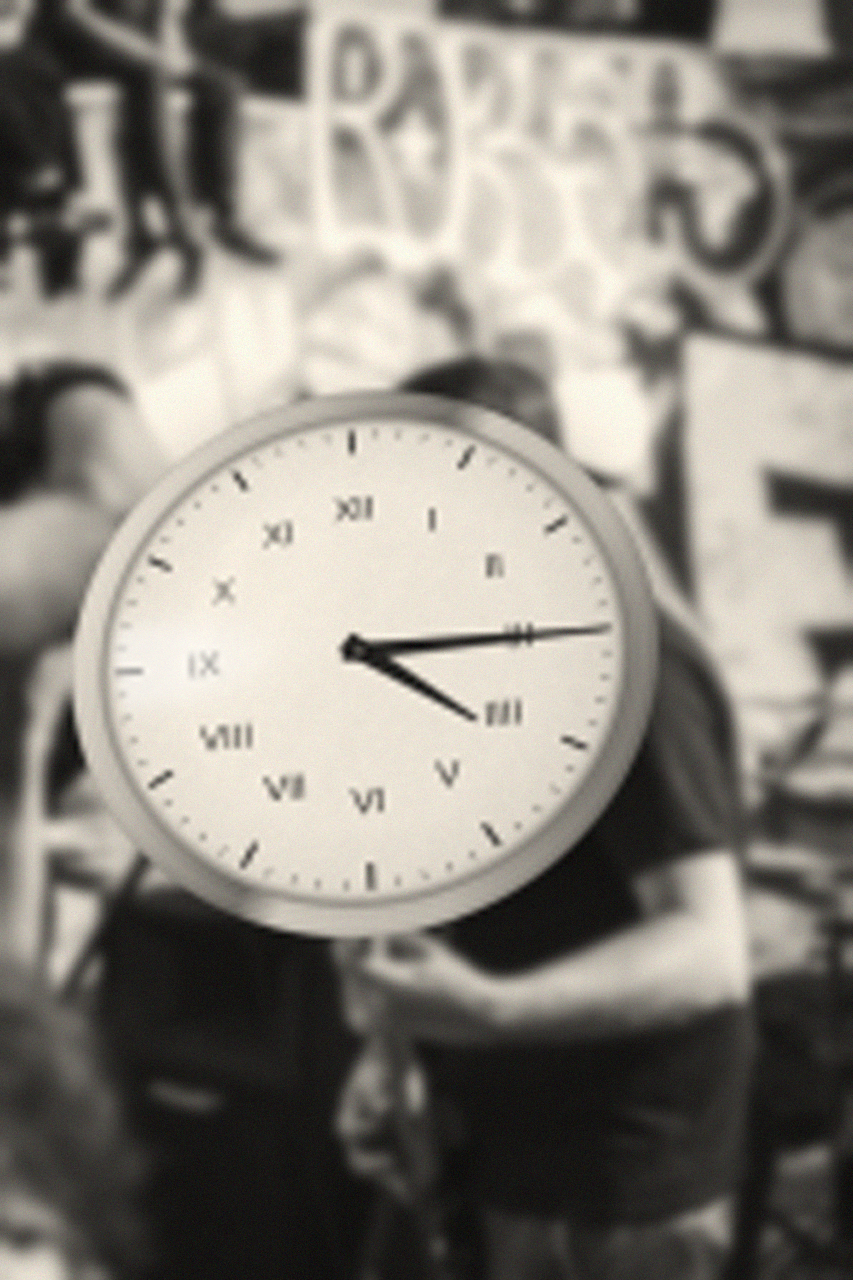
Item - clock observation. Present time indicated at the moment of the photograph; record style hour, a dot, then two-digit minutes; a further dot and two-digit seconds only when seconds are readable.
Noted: 4.15
